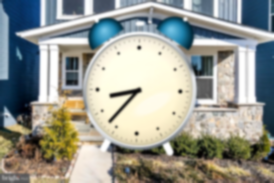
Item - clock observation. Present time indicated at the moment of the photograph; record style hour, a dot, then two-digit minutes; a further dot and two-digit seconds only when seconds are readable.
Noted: 8.37
